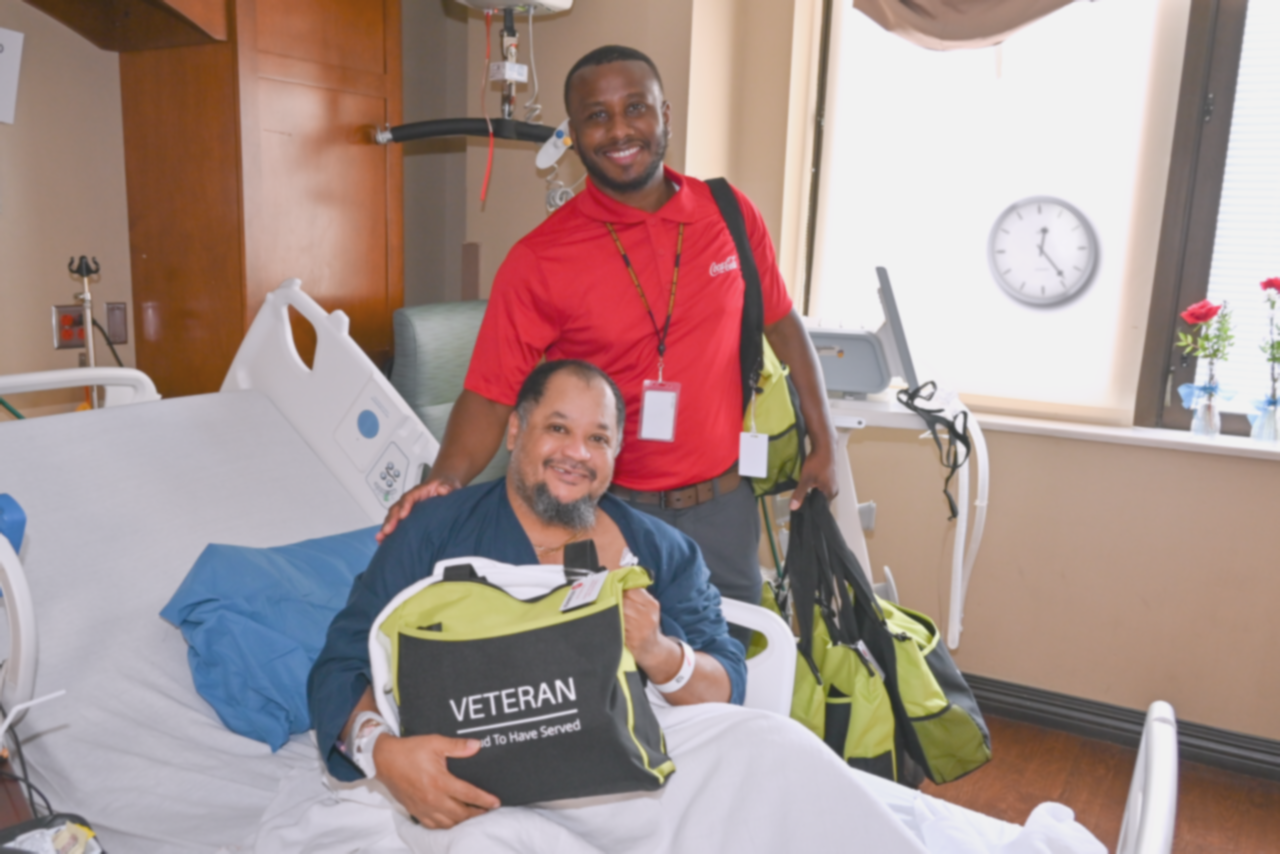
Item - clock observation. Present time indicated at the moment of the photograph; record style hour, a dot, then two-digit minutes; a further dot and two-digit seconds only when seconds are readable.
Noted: 12.24
